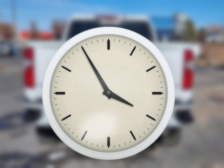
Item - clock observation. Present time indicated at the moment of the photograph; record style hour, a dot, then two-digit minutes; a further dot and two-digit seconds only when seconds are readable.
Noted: 3.55
